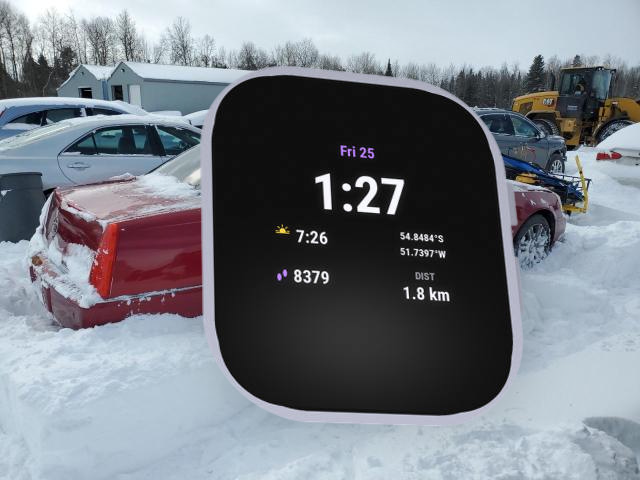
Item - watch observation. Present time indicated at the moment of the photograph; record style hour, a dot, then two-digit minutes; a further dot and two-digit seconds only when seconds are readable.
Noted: 1.27
